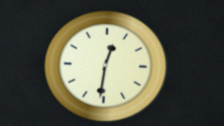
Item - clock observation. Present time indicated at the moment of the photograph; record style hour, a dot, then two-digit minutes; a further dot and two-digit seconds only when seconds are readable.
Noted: 12.31
